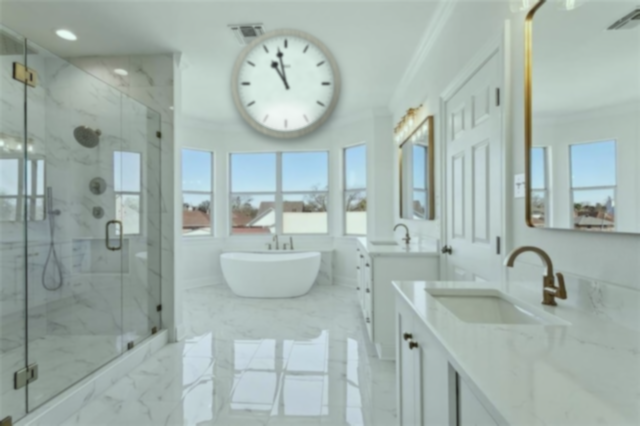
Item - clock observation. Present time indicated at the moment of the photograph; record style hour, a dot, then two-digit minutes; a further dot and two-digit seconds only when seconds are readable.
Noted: 10.58
